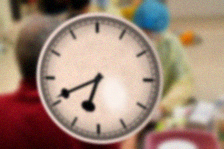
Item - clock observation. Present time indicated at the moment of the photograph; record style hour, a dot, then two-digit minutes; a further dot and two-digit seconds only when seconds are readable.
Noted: 6.41
